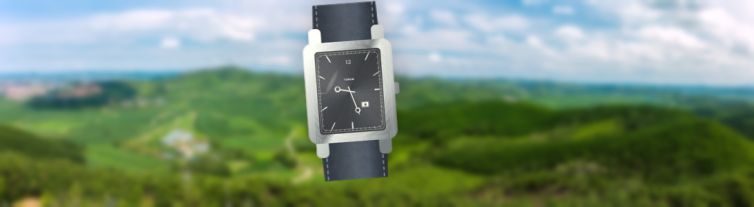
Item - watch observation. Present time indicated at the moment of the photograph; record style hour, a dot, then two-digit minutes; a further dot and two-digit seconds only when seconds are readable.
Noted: 9.27
